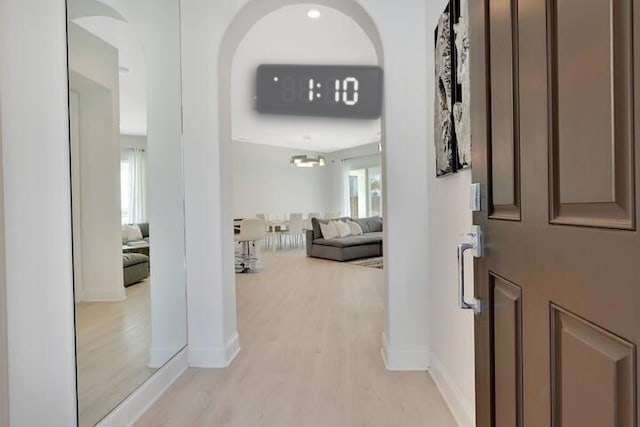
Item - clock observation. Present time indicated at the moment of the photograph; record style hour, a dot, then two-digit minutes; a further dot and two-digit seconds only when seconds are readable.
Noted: 1.10
